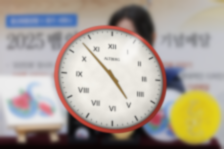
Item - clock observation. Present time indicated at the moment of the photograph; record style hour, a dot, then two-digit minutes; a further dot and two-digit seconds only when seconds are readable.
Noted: 4.53
